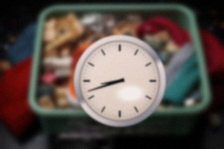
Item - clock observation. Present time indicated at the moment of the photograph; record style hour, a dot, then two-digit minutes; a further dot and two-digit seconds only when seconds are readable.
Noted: 8.42
